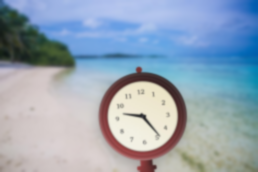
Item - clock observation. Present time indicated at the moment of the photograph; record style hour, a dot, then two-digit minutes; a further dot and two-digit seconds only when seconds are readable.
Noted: 9.24
